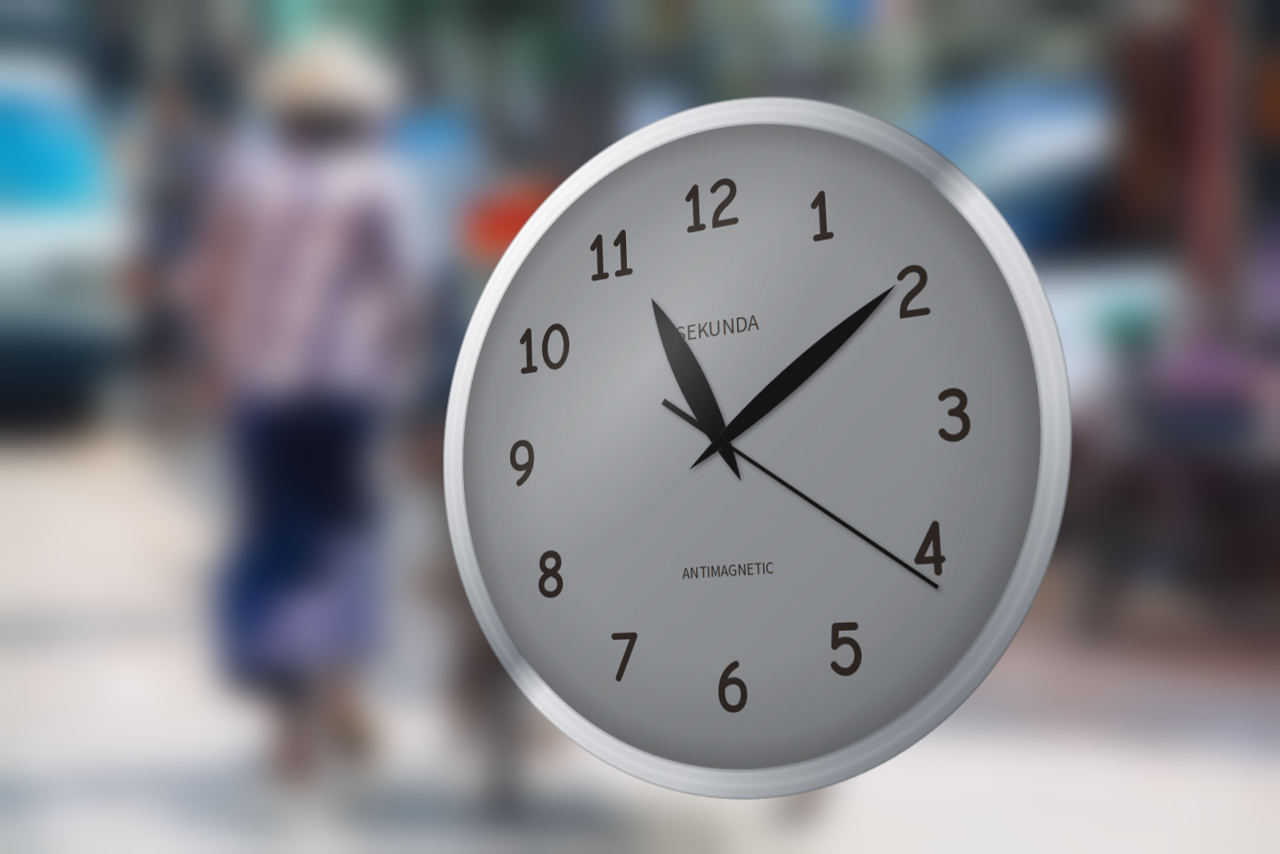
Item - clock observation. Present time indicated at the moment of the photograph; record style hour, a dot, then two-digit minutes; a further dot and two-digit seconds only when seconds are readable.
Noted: 11.09.21
